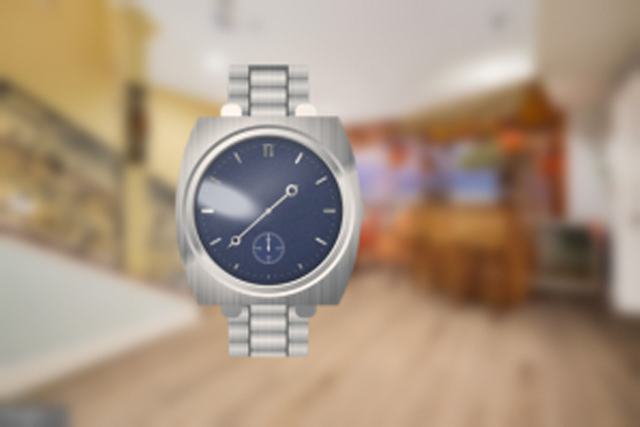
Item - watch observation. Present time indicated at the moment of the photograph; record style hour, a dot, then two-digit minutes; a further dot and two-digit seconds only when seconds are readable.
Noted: 1.38
